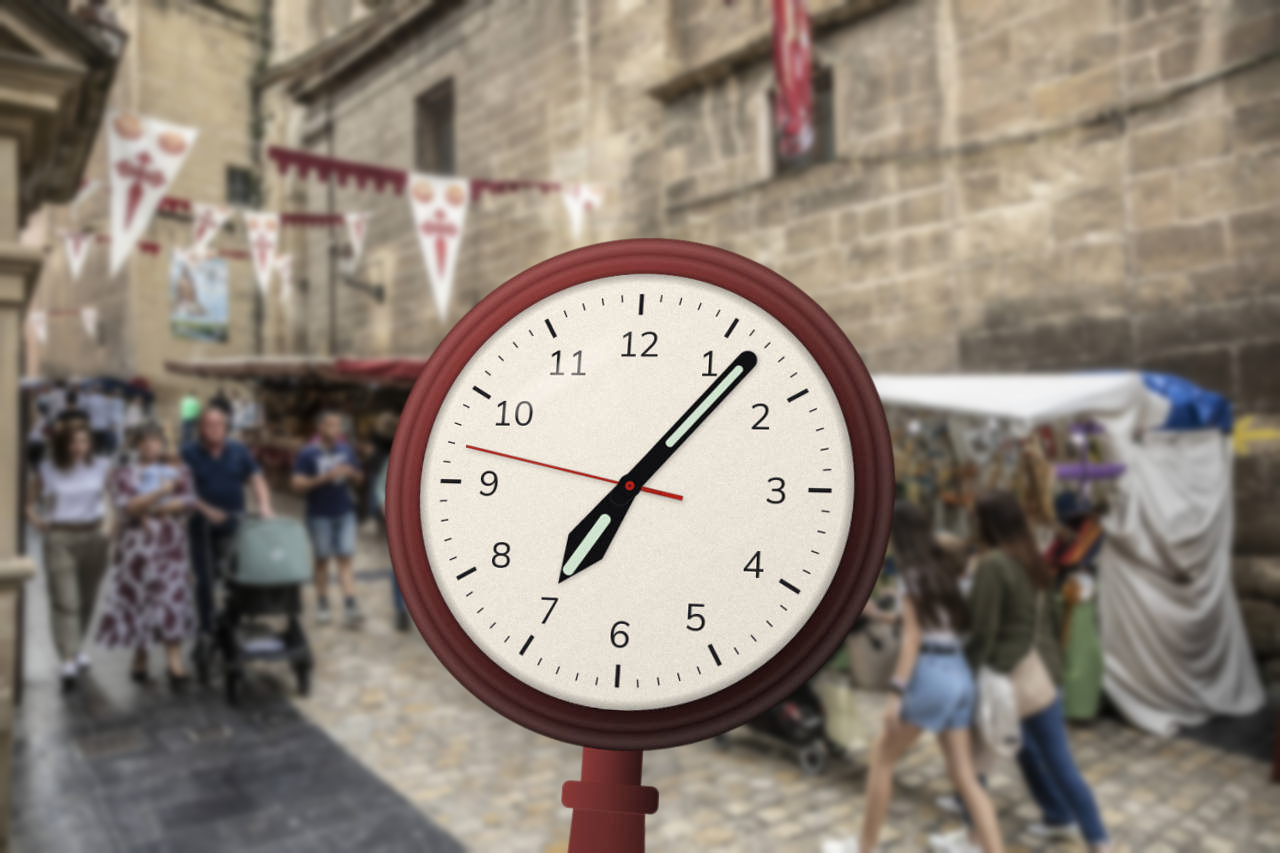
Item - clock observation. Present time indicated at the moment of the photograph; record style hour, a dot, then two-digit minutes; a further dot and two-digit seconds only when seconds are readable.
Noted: 7.06.47
